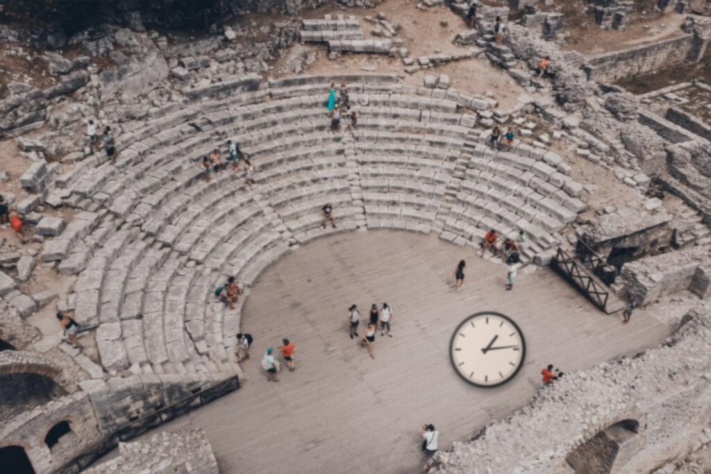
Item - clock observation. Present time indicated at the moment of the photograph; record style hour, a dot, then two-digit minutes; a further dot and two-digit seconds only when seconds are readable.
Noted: 1.14
